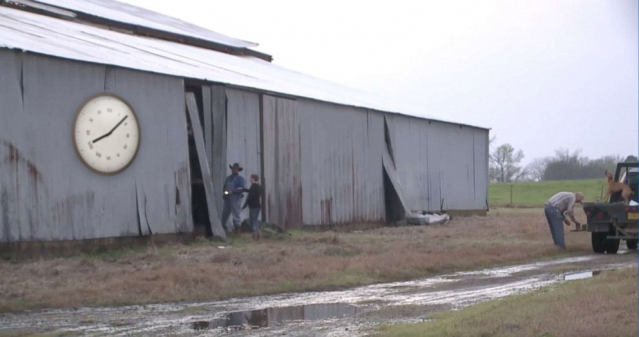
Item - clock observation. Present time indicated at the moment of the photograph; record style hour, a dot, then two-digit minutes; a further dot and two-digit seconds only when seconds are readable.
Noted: 8.08
